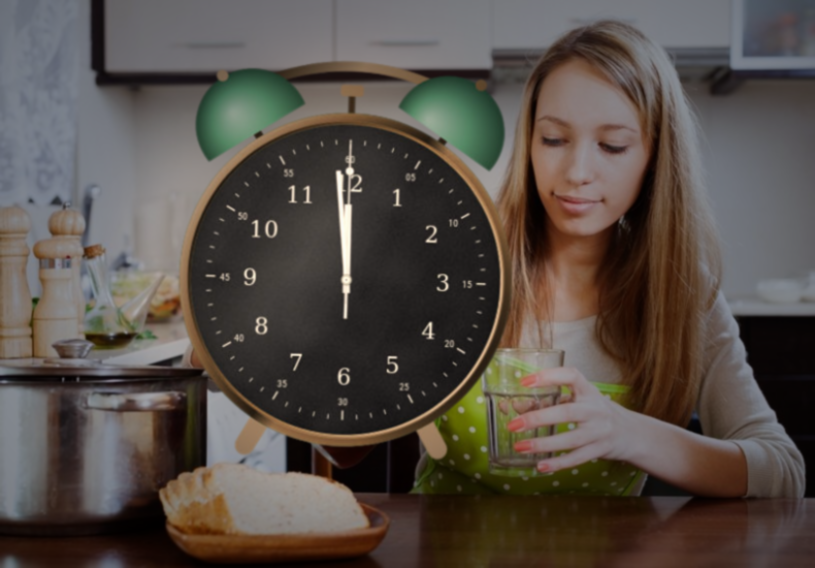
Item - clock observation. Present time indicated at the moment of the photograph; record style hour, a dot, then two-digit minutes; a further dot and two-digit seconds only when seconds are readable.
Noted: 11.59.00
